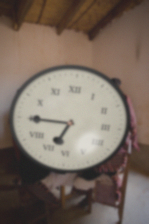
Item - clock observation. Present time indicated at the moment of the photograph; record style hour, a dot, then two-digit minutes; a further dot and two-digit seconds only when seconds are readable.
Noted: 6.45
